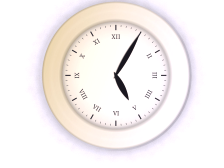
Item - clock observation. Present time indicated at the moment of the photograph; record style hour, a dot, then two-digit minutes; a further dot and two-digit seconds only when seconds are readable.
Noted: 5.05
